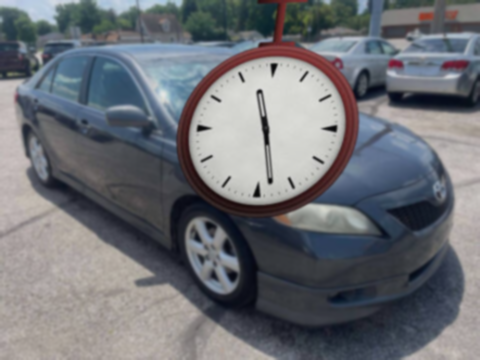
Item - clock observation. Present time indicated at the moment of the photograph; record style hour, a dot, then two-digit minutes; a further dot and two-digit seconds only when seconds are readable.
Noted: 11.28
